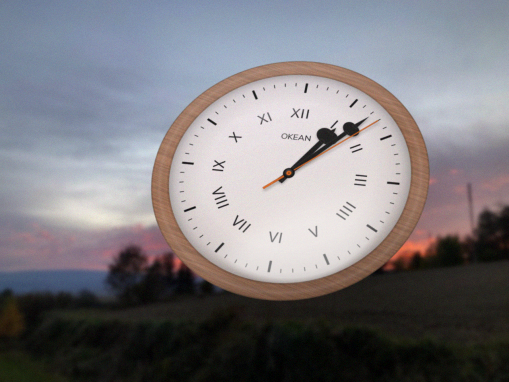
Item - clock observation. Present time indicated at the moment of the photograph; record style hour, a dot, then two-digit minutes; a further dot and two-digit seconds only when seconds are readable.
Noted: 1.07.08
